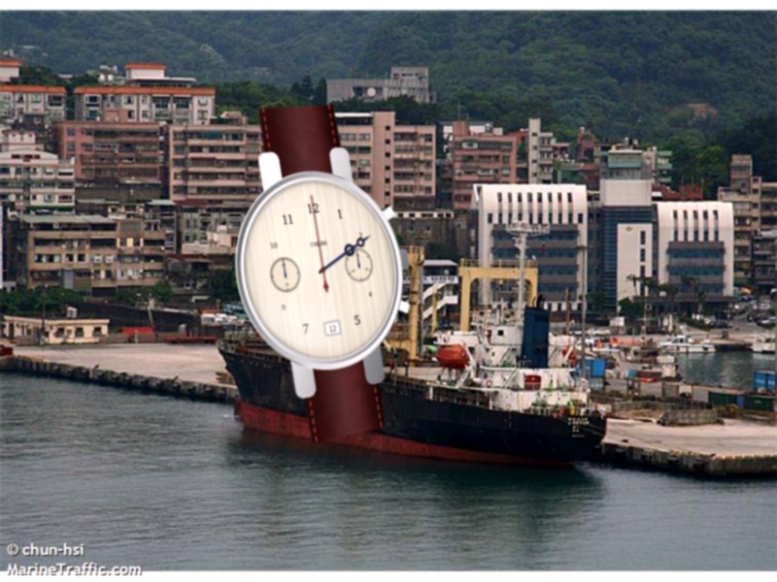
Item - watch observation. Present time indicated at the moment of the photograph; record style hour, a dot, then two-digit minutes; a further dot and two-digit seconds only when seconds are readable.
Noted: 2.11
